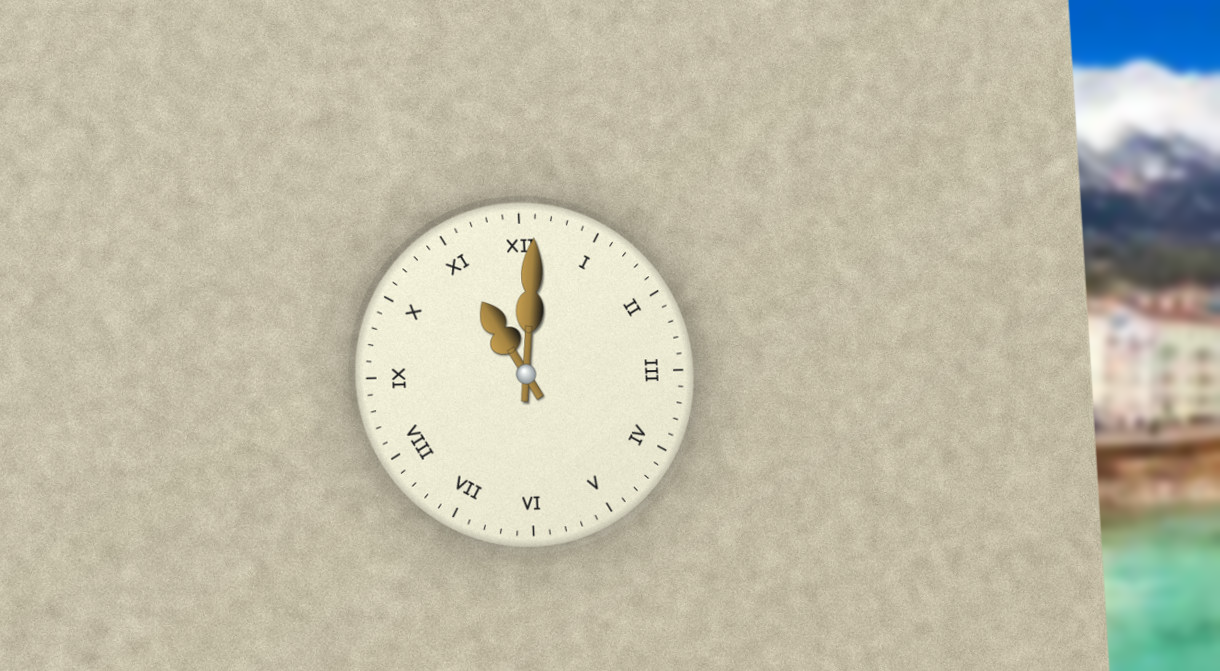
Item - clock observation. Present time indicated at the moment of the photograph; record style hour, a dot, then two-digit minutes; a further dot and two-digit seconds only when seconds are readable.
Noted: 11.01
